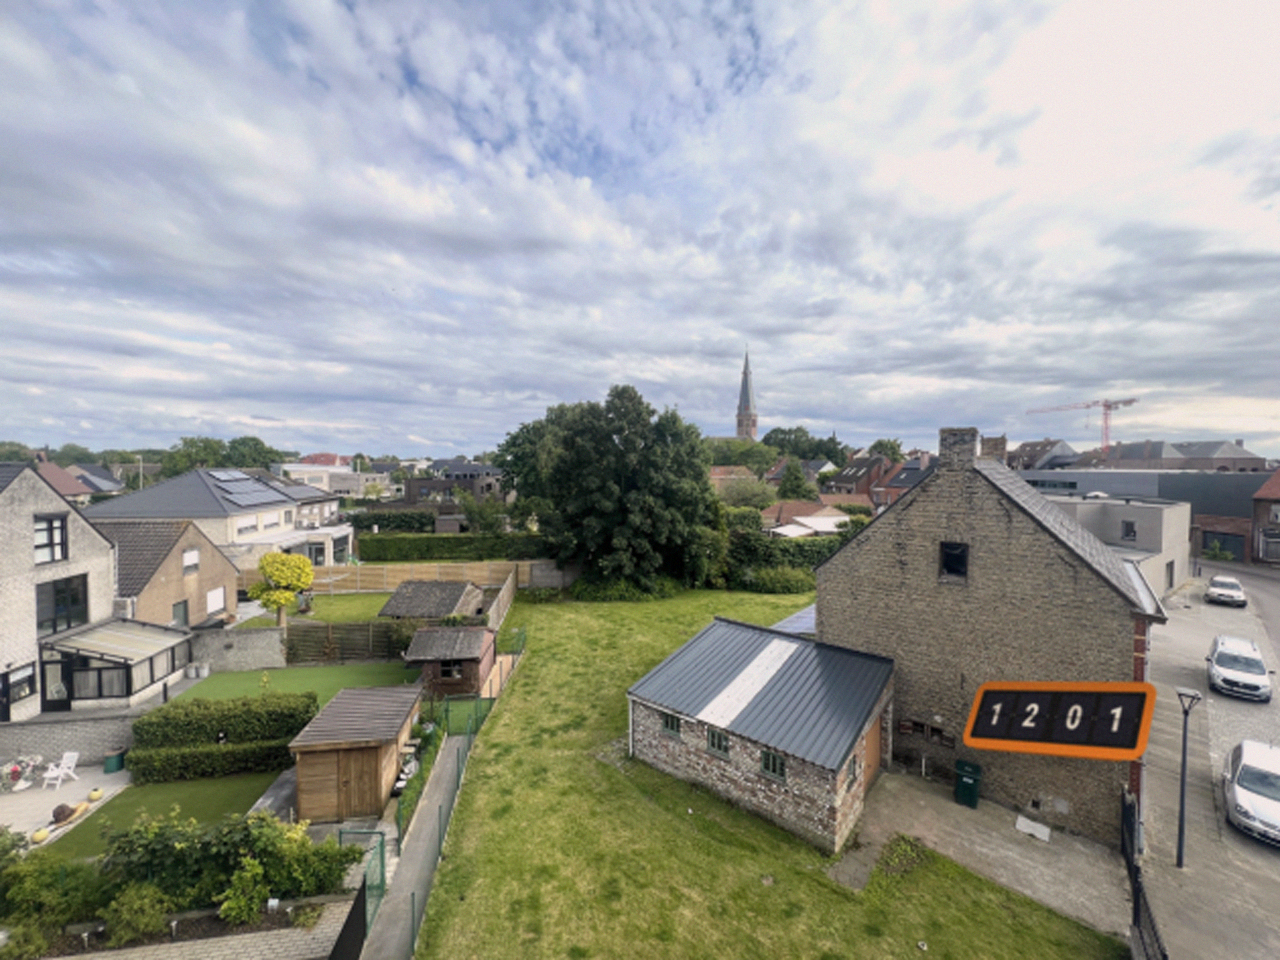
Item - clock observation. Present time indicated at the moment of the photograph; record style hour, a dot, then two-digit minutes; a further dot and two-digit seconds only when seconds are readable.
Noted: 12.01
